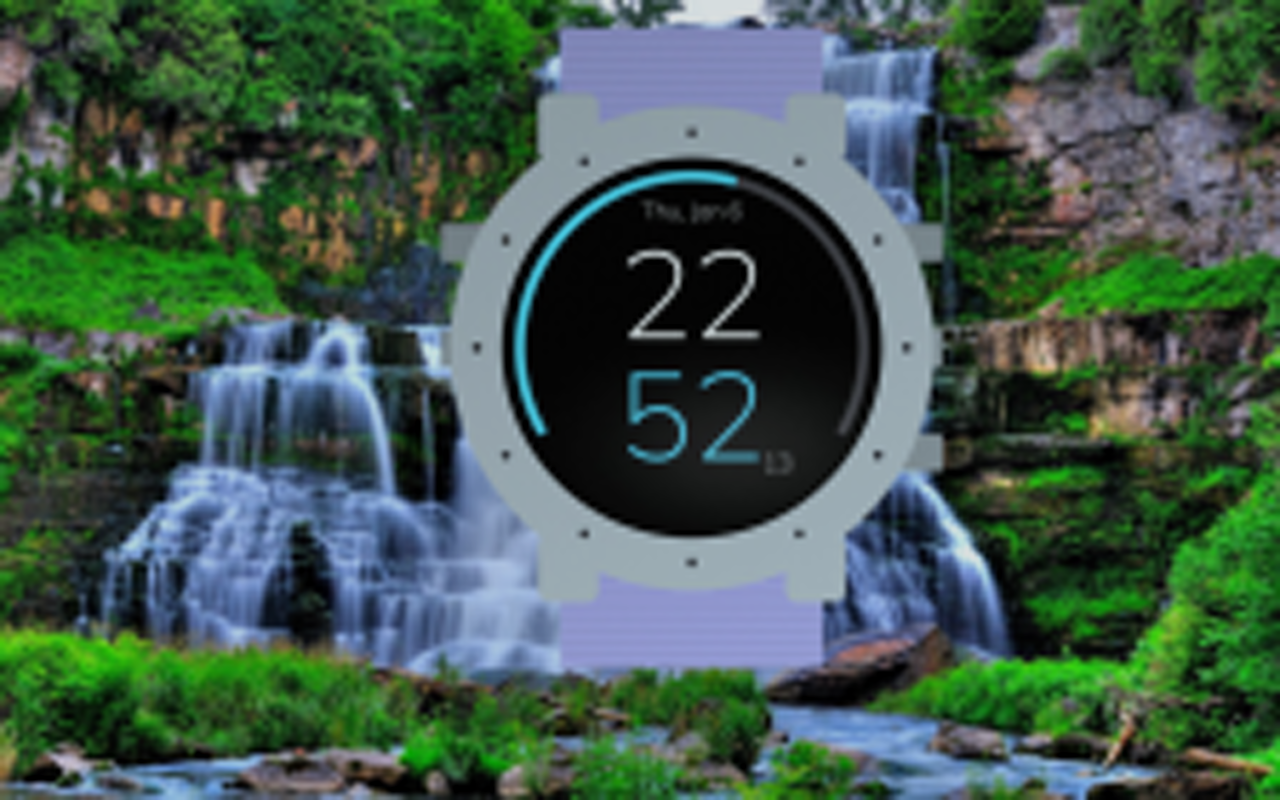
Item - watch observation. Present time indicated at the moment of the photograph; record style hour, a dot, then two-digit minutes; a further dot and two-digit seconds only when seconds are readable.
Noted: 22.52
